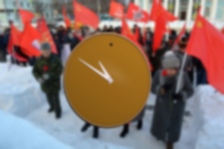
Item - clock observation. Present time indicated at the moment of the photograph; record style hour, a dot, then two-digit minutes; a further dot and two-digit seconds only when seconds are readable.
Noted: 10.50
